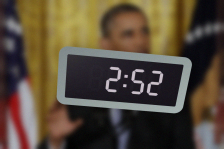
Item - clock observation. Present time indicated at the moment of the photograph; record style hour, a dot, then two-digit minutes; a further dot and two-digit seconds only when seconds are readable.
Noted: 2.52
